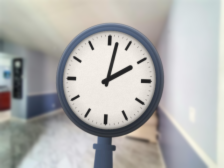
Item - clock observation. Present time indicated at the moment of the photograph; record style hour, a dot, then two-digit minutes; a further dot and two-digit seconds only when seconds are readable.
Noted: 2.02
